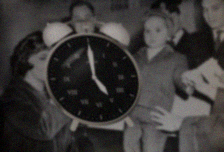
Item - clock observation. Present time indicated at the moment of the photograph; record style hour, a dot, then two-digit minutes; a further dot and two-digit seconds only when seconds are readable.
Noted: 5.00
